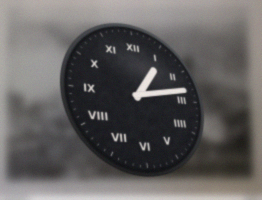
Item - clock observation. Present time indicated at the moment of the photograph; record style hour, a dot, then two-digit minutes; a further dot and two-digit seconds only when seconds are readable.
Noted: 1.13
